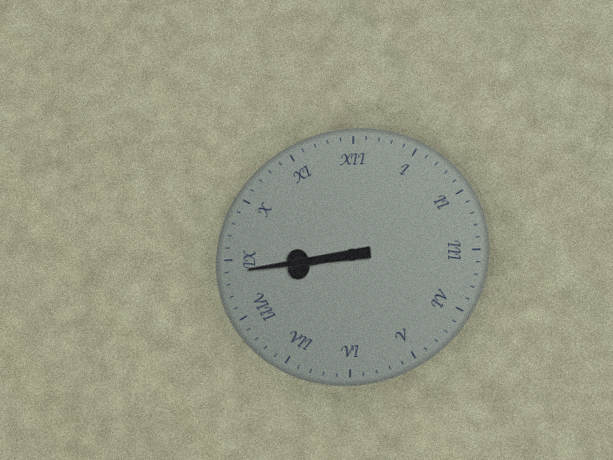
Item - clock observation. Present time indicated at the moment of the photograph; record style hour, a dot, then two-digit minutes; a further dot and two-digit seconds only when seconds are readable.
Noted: 8.44
